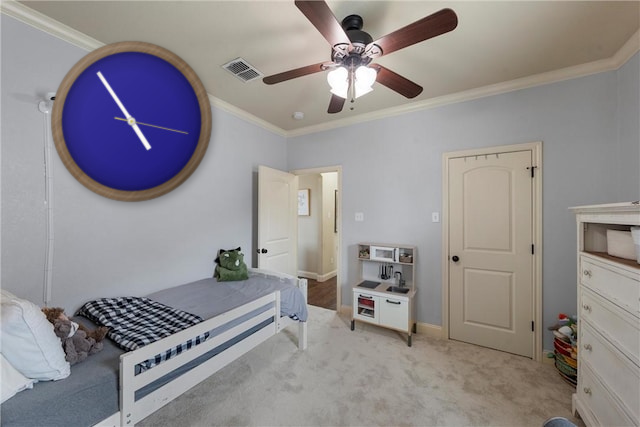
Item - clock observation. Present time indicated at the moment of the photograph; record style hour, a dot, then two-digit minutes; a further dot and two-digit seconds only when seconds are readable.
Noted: 4.54.17
